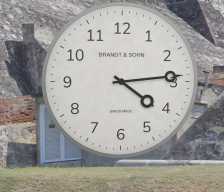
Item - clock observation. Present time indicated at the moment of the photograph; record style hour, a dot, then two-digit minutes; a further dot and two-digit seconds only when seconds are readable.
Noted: 4.14
